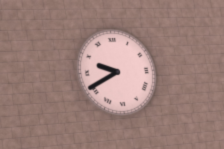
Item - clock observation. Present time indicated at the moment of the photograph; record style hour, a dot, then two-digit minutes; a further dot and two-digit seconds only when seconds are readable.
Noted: 9.41
